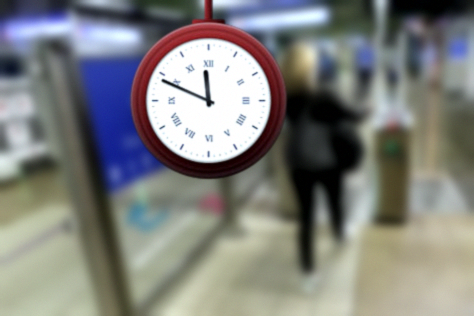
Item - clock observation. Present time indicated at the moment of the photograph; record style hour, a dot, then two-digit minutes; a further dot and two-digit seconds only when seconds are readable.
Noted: 11.49
